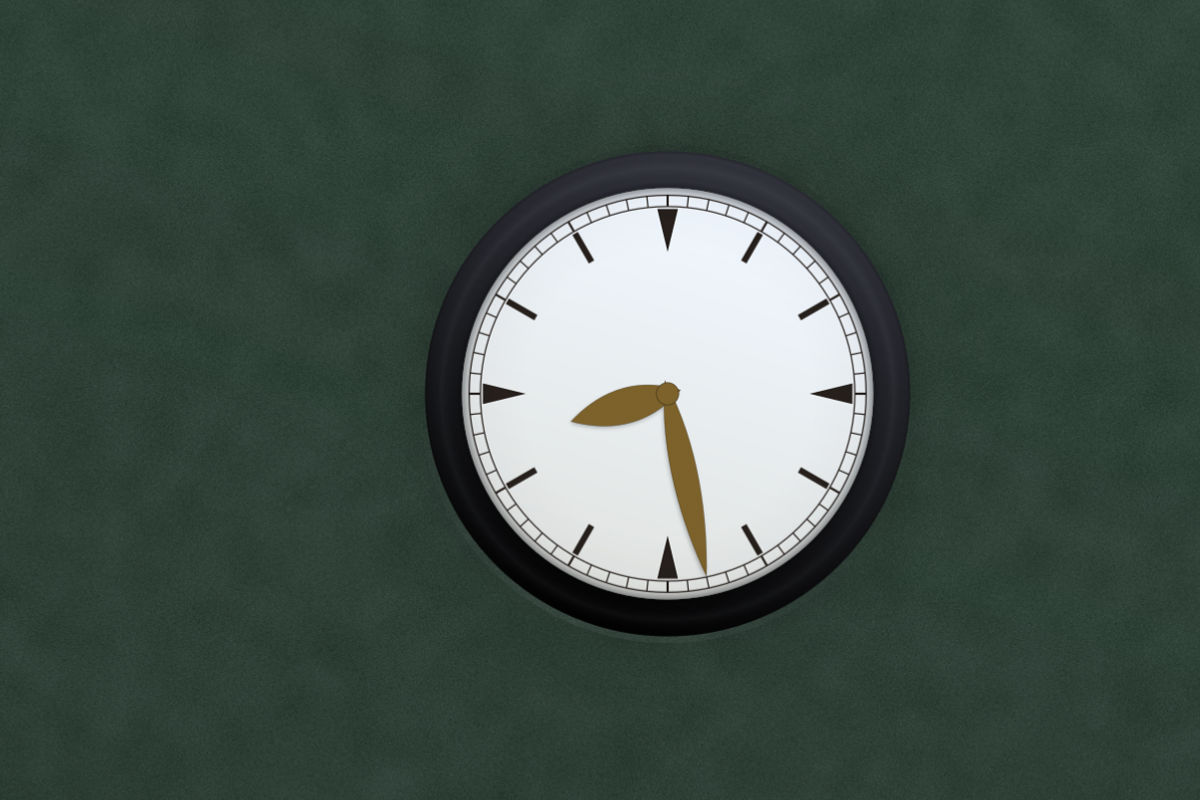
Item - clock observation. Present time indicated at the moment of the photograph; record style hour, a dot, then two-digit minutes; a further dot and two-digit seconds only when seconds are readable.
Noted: 8.28
